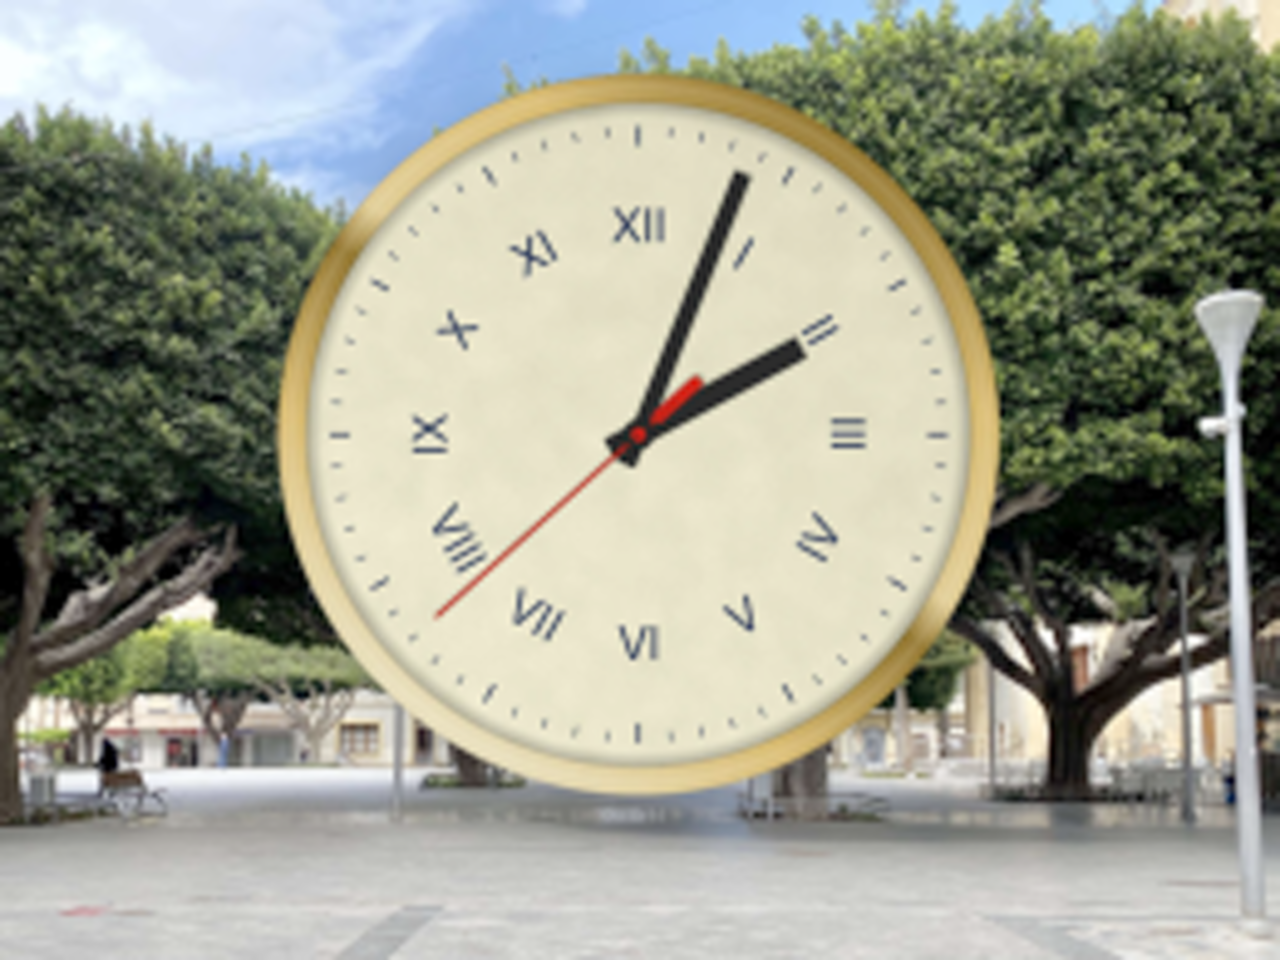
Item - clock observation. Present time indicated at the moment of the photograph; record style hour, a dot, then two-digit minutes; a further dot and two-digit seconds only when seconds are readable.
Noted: 2.03.38
